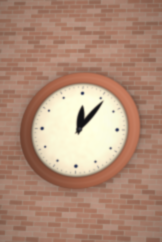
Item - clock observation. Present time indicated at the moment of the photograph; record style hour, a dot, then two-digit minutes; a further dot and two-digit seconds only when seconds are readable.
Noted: 12.06
